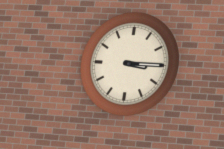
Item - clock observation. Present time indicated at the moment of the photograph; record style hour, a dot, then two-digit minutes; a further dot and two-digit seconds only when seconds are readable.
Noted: 3.15
